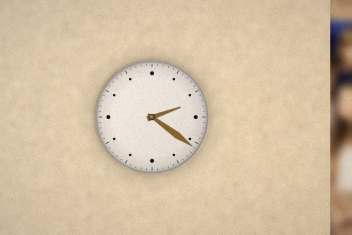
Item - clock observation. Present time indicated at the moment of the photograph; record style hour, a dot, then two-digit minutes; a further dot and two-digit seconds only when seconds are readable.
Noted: 2.21
